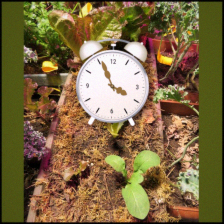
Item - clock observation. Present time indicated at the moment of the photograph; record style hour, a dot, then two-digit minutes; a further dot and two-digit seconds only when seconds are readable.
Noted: 3.56
